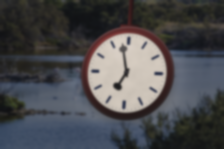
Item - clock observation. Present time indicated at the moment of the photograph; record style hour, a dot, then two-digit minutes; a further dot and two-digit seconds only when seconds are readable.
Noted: 6.58
